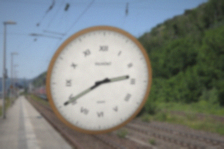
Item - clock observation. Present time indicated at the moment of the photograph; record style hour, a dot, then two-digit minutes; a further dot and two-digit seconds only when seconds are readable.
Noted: 2.40
